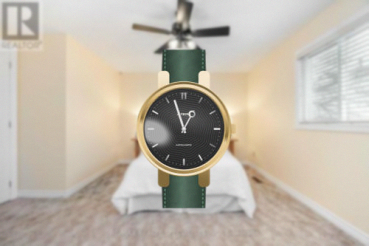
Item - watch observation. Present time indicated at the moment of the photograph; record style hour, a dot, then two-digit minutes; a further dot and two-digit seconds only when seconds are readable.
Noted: 12.57
